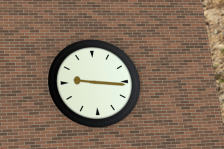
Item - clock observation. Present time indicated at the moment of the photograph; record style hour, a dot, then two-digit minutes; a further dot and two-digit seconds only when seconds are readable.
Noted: 9.16
